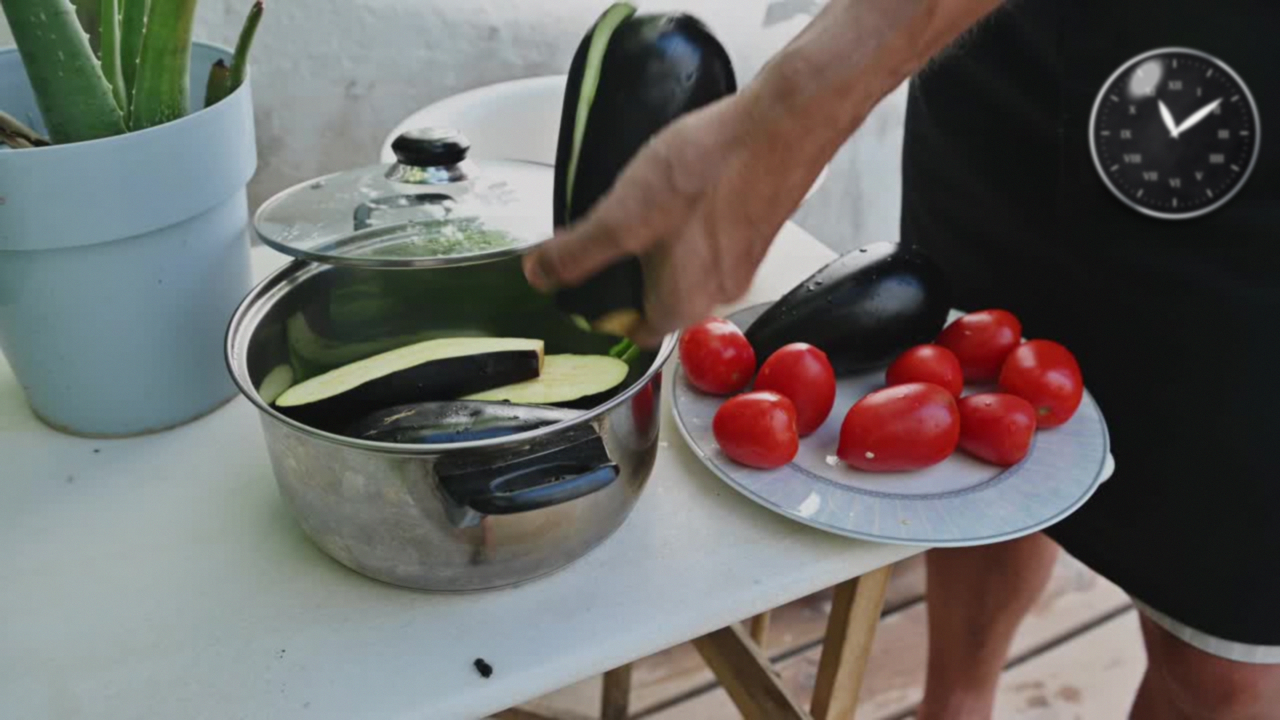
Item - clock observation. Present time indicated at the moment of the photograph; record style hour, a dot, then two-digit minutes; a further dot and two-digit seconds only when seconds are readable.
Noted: 11.09
